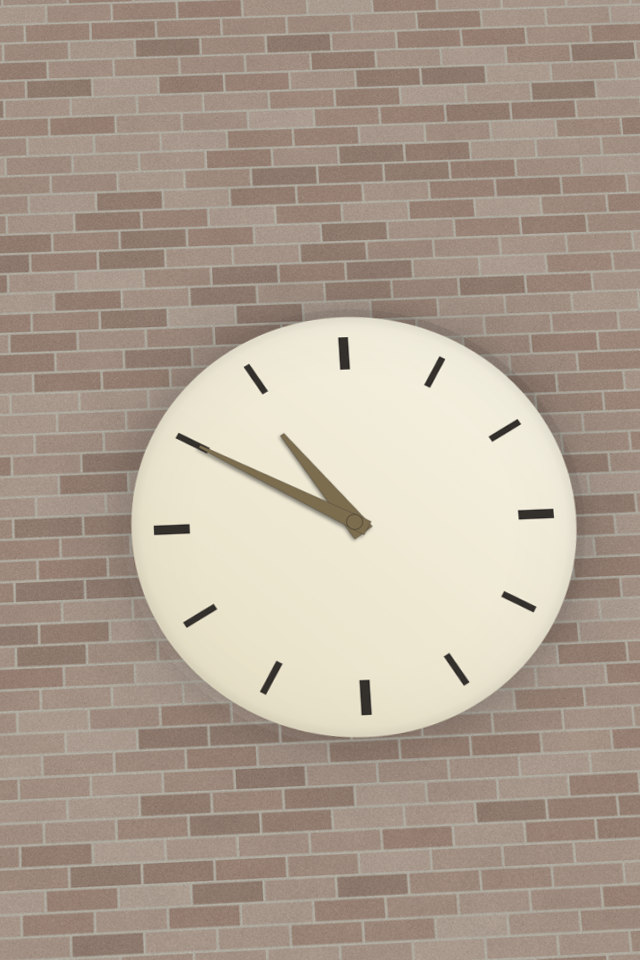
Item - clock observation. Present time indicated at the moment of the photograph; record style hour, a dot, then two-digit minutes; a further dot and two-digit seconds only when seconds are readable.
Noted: 10.50
